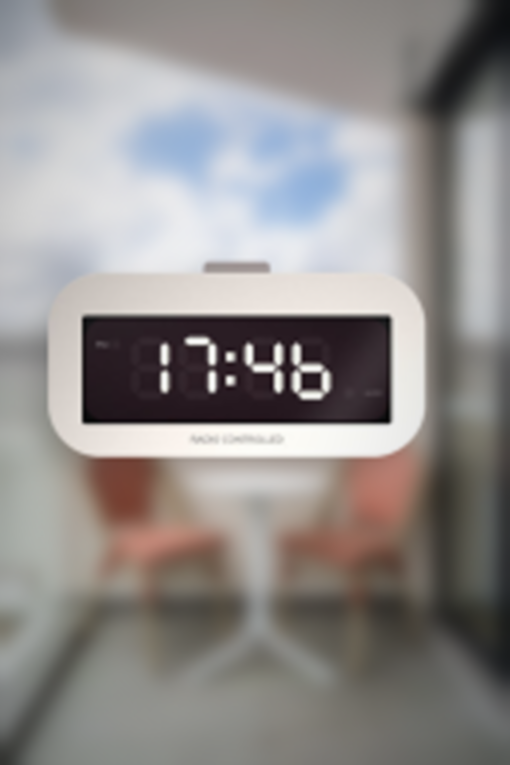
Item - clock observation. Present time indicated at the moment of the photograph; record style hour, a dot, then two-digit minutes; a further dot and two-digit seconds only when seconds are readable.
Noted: 17.46
